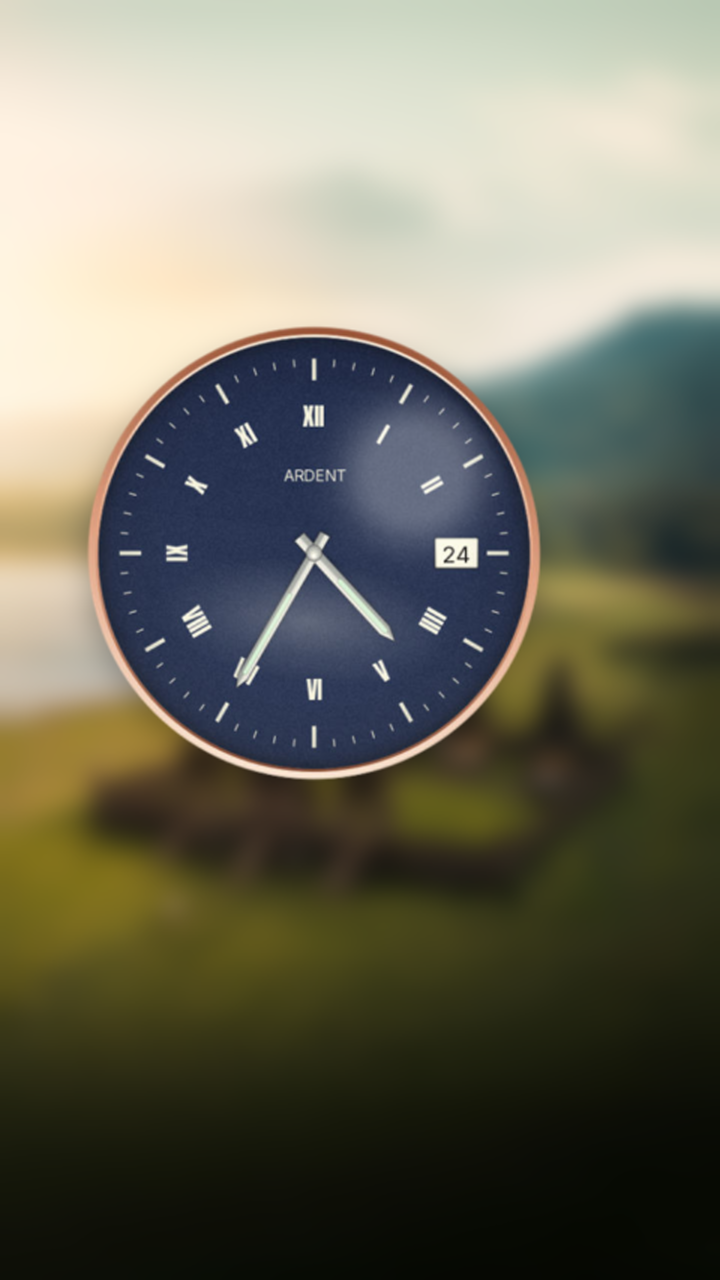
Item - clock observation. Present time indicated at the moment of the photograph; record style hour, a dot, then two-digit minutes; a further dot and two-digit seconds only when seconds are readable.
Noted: 4.35
